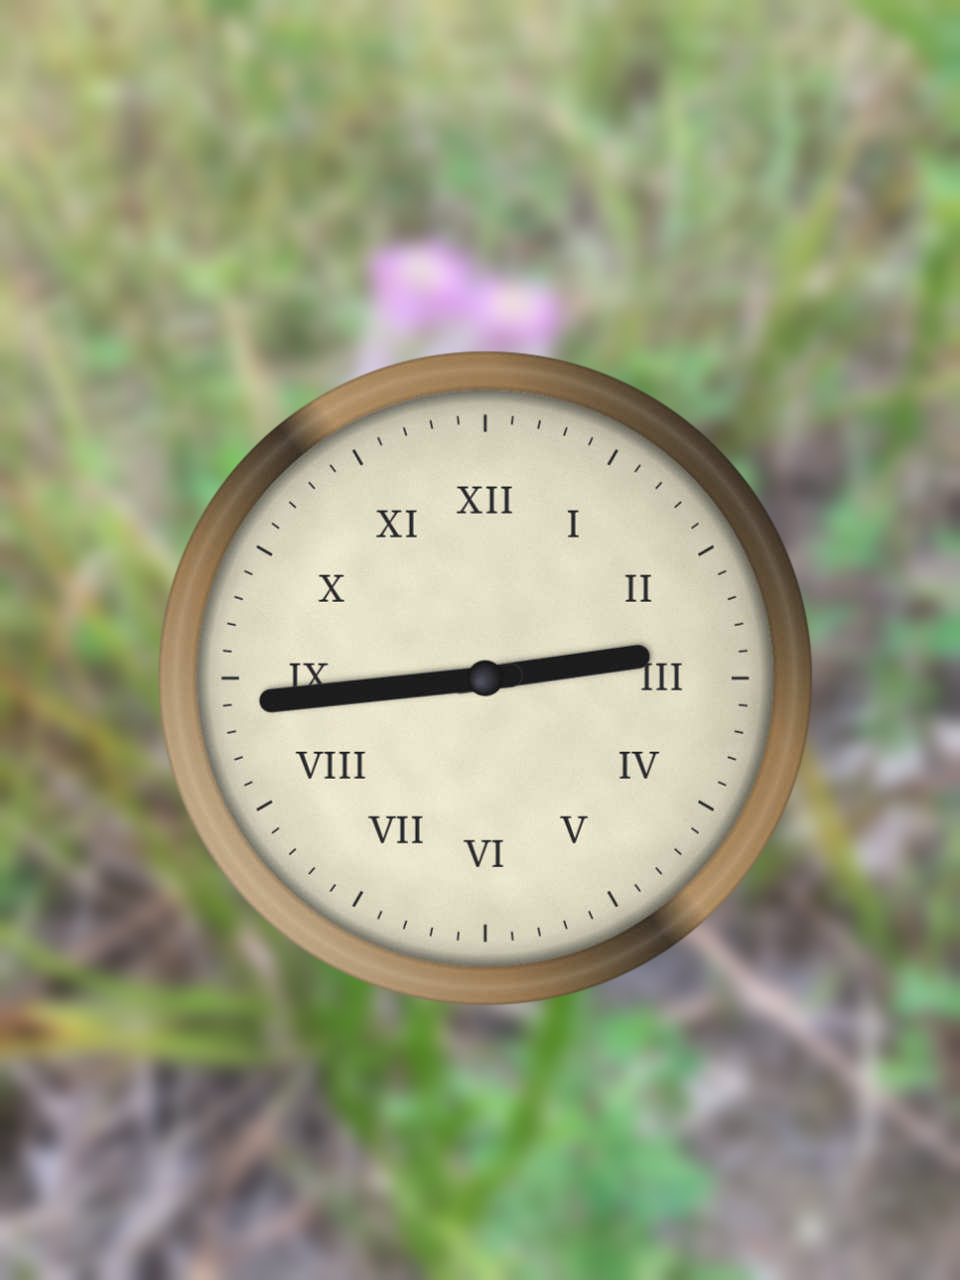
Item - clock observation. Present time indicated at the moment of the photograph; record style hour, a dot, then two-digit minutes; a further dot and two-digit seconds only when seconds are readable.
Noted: 2.44
